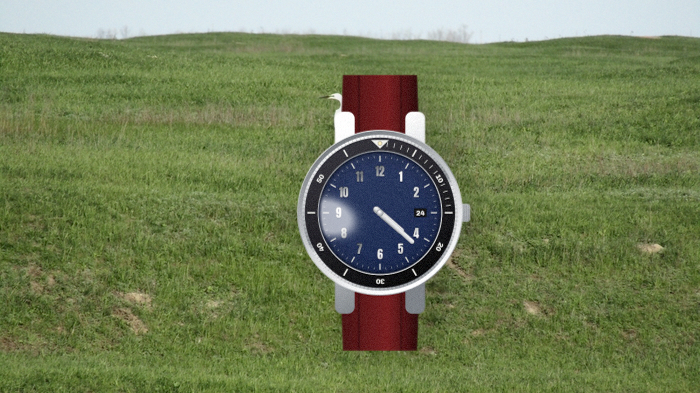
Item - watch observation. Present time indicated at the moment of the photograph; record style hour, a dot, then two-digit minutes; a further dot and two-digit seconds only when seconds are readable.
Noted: 4.22
